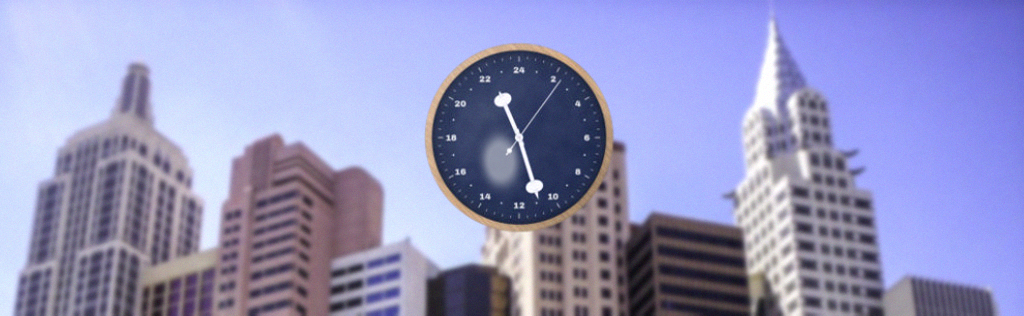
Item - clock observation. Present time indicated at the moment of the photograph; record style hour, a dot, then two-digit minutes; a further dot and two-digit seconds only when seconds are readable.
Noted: 22.27.06
